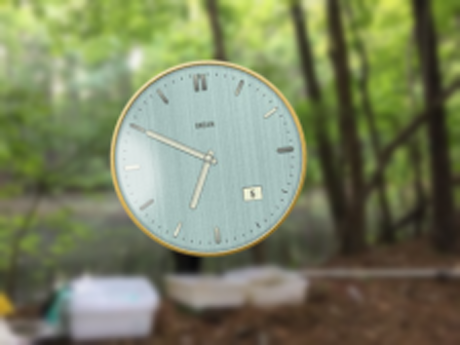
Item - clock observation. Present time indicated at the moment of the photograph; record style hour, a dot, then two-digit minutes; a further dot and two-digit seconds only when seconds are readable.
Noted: 6.50
